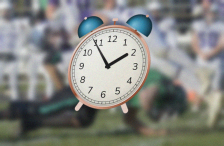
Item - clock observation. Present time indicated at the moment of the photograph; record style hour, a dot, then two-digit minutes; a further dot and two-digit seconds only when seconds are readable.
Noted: 1.54
